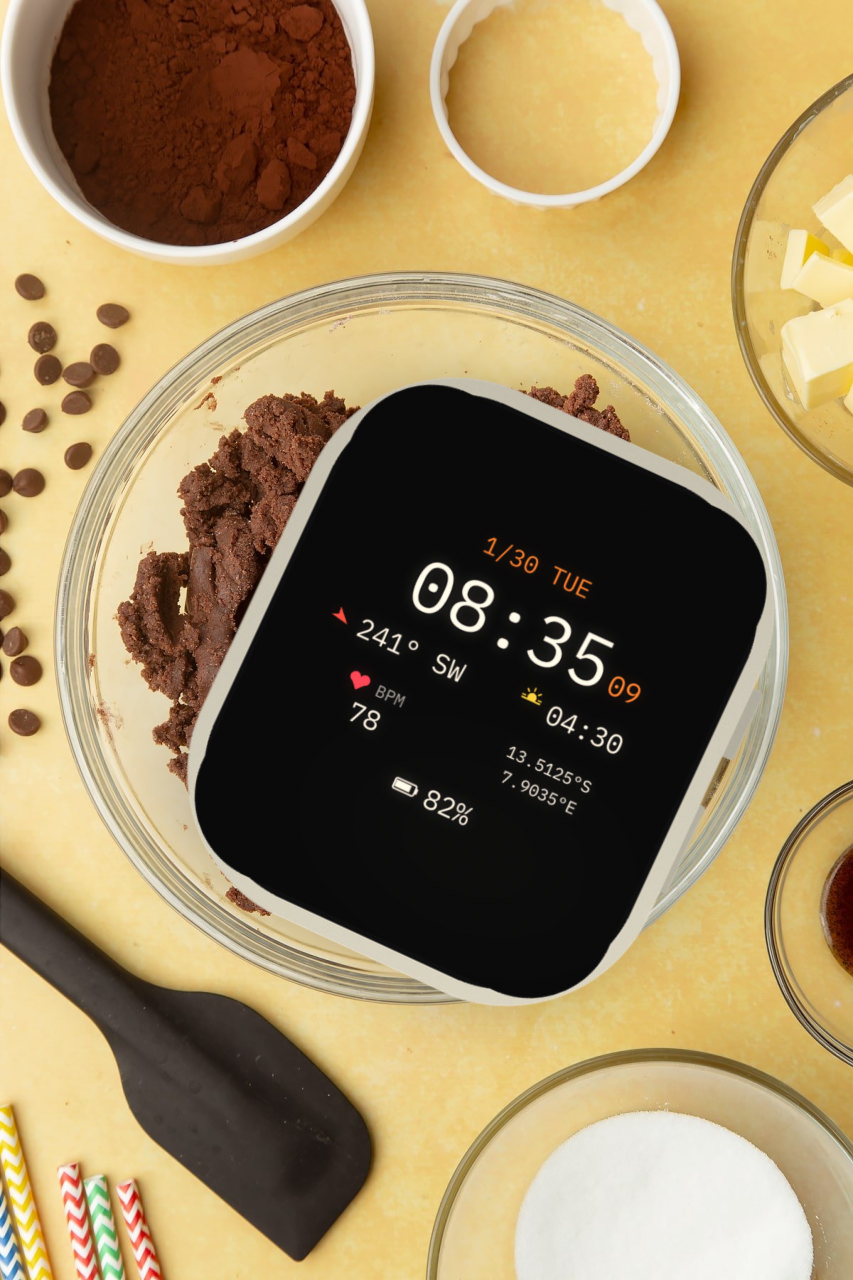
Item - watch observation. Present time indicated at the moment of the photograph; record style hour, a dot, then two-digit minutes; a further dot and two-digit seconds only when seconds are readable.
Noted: 8.35.09
